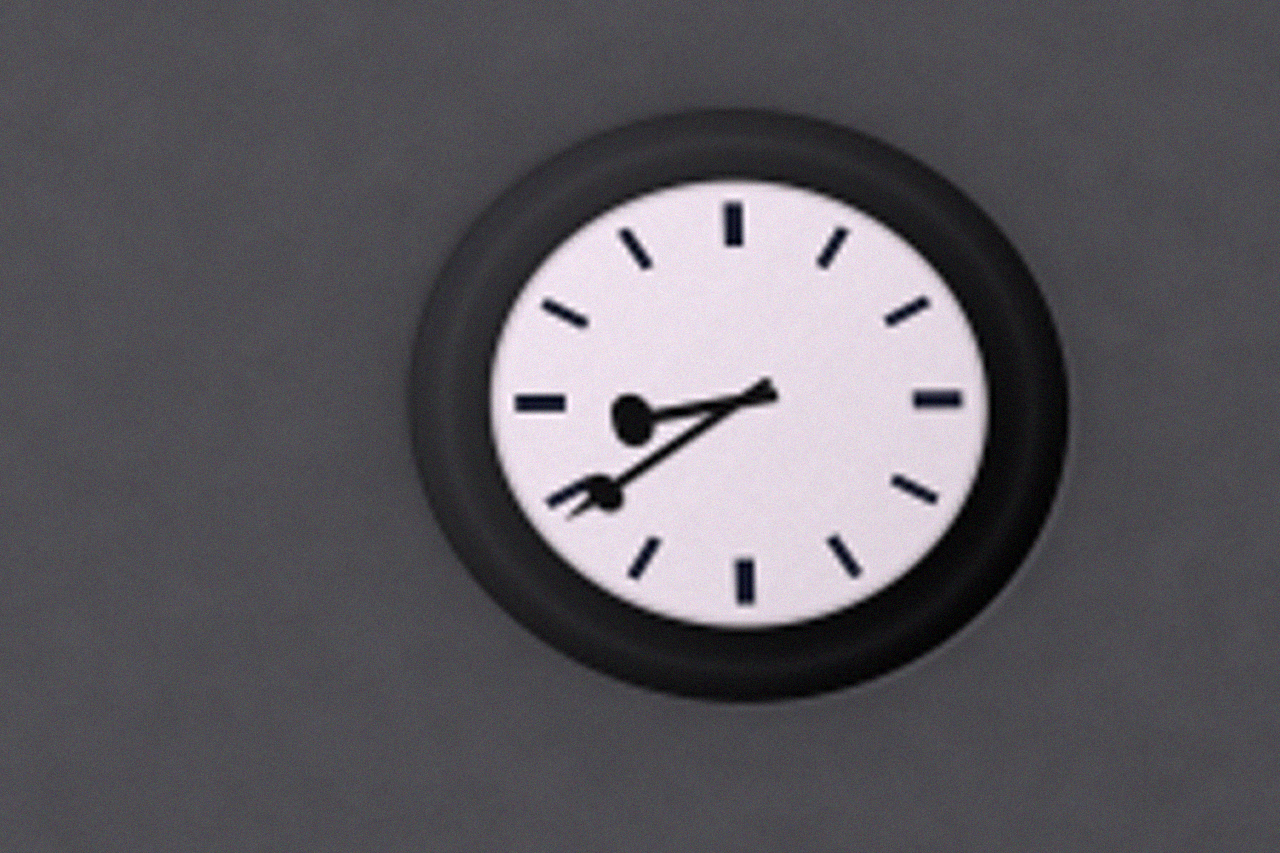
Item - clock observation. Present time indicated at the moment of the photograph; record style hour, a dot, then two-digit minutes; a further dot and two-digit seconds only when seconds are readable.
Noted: 8.39
